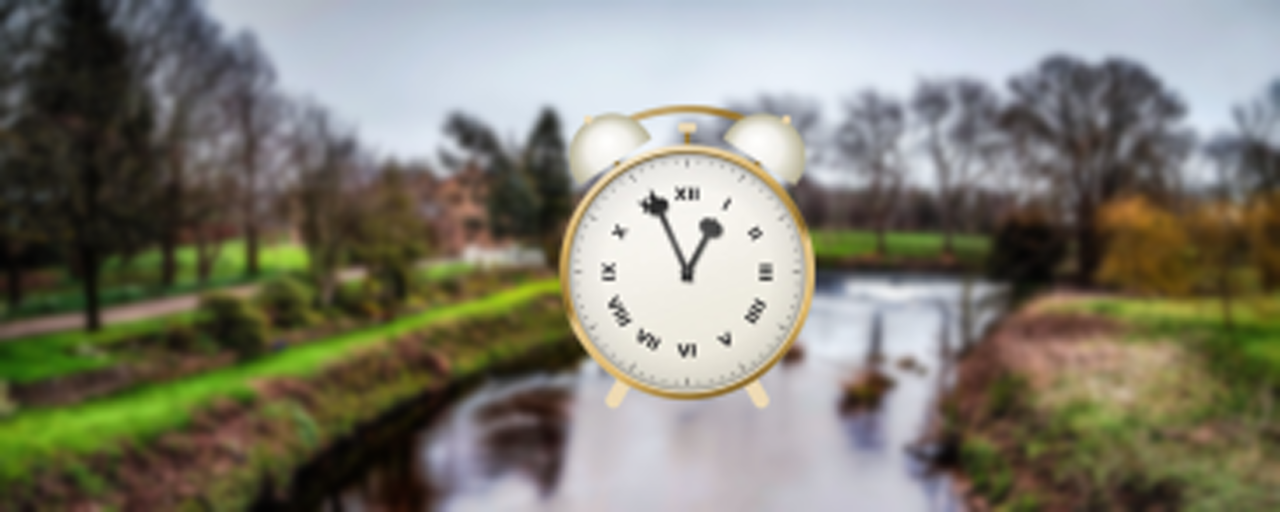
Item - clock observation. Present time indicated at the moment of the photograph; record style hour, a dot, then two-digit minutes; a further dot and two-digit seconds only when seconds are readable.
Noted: 12.56
